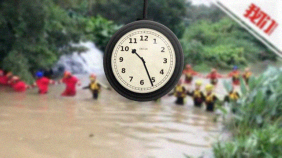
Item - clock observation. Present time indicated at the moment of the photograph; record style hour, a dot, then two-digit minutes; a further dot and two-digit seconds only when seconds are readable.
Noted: 10.26
